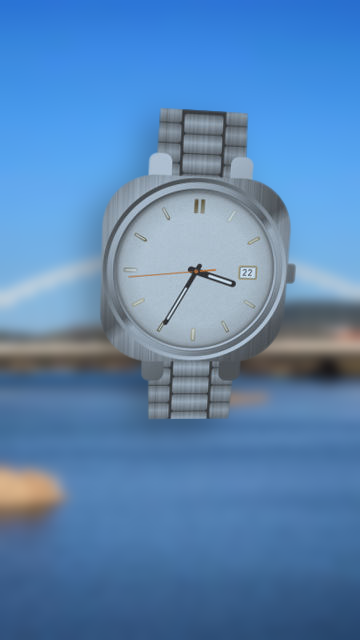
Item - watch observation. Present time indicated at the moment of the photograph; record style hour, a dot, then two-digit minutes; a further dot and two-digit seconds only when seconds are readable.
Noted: 3.34.44
